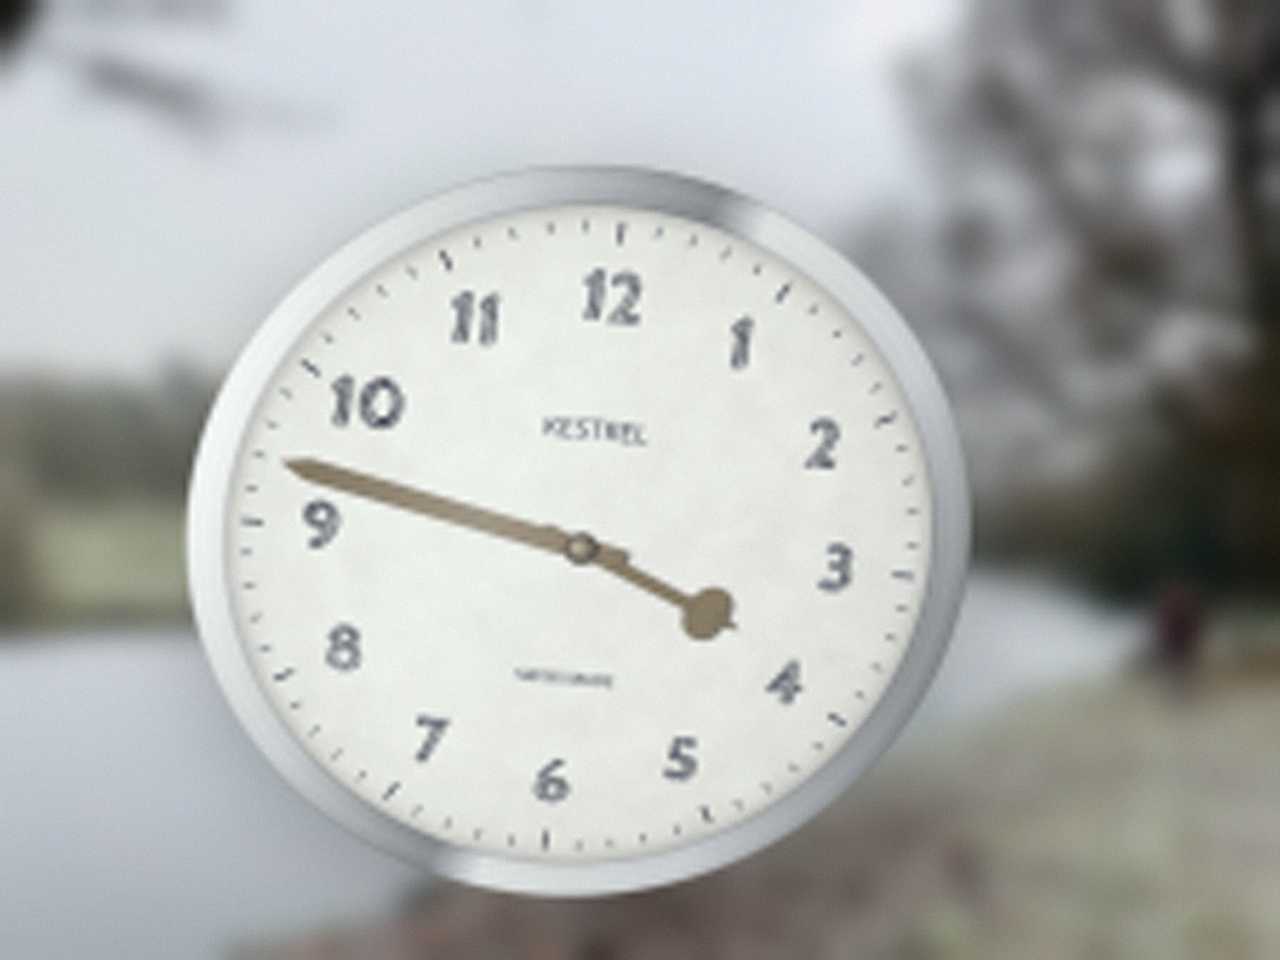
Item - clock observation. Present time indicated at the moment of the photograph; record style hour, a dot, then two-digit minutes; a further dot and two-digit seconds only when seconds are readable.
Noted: 3.47
